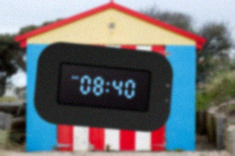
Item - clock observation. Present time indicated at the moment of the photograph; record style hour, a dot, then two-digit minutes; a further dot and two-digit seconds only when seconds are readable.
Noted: 8.40
